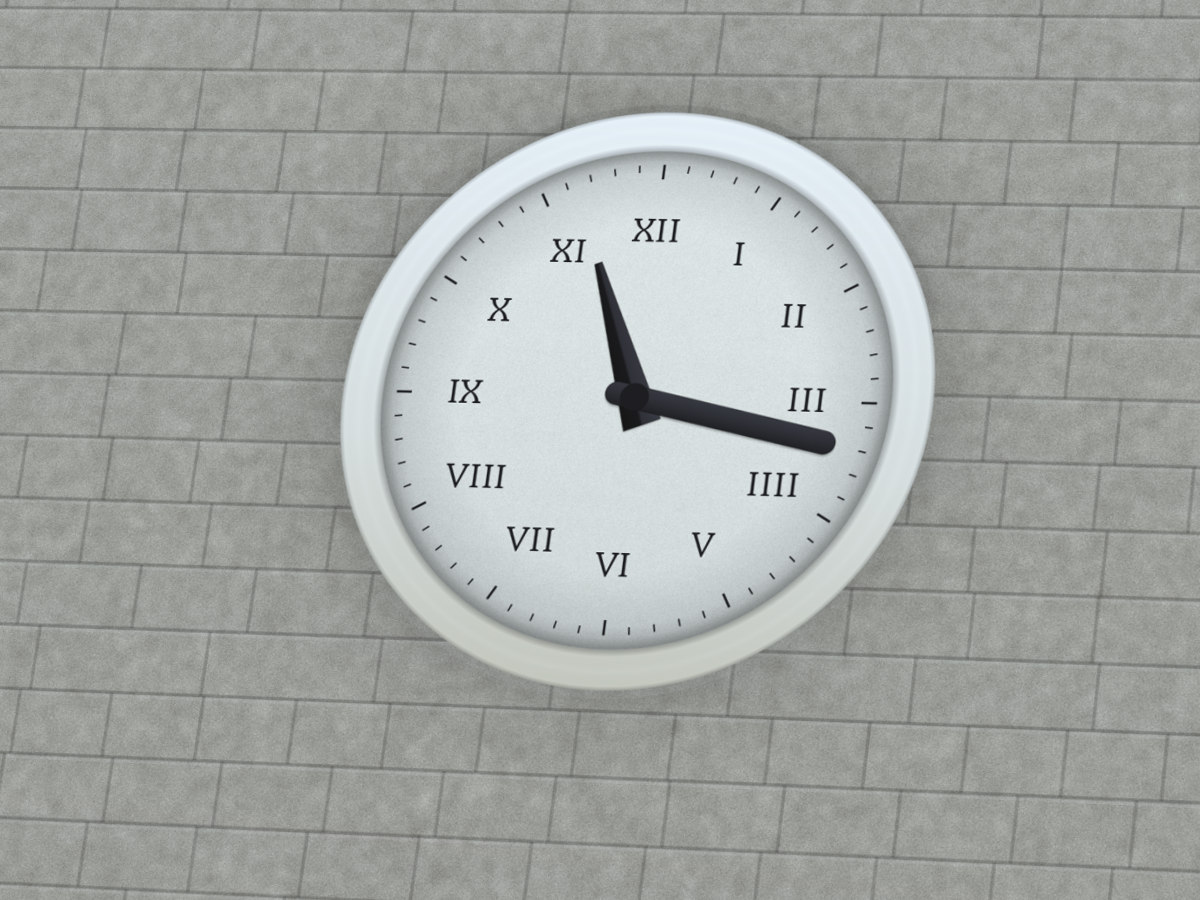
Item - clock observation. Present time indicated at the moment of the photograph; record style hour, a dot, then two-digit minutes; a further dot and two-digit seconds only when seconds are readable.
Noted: 11.17
